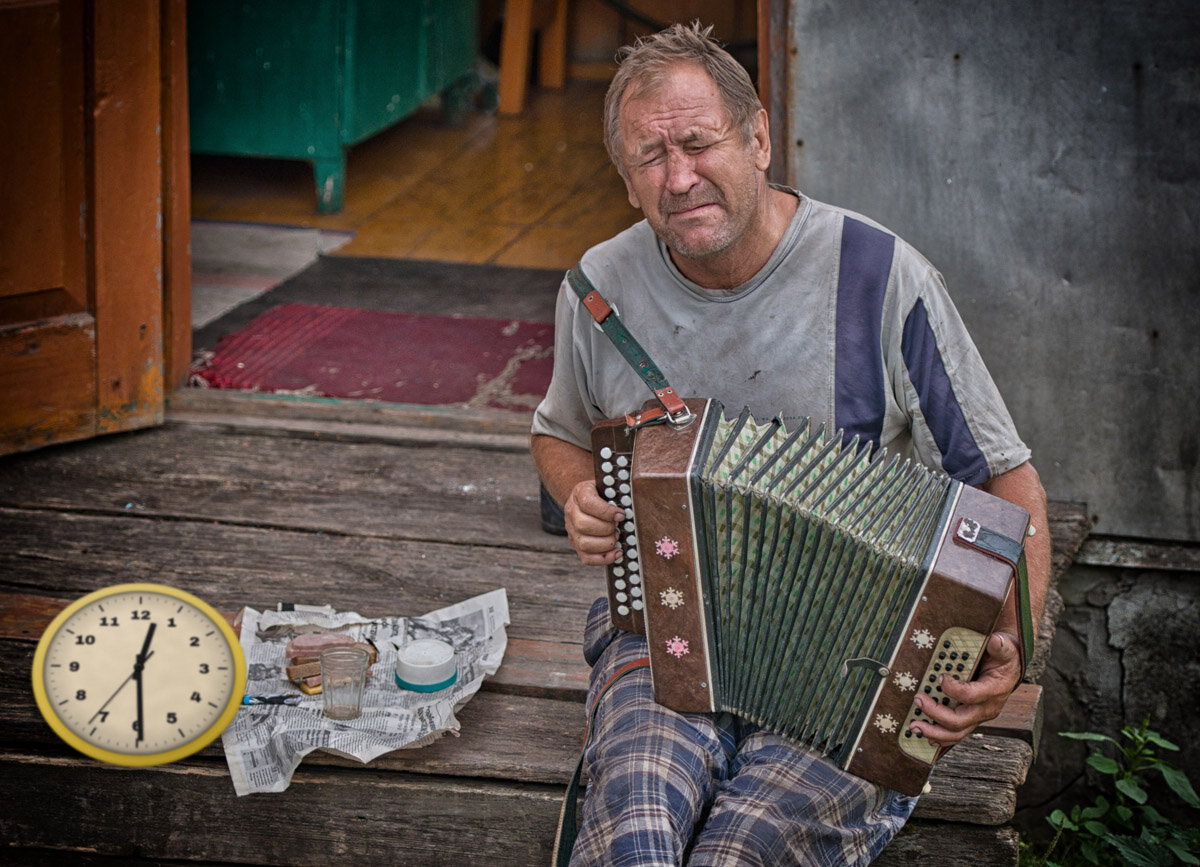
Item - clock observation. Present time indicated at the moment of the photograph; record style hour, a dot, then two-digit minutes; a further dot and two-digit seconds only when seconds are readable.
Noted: 12.29.36
